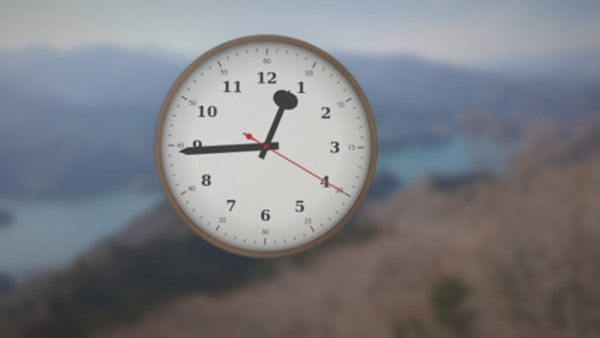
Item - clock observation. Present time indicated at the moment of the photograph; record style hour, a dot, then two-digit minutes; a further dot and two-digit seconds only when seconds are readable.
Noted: 12.44.20
